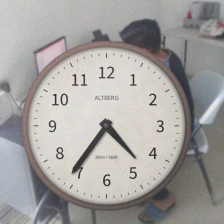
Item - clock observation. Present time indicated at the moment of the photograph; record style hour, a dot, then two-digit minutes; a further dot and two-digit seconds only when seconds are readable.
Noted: 4.36
